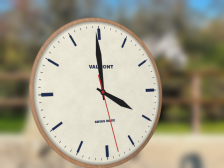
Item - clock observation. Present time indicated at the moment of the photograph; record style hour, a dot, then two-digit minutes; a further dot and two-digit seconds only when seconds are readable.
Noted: 3.59.28
